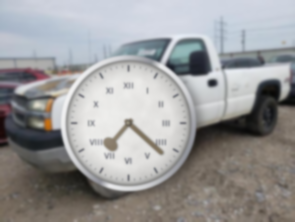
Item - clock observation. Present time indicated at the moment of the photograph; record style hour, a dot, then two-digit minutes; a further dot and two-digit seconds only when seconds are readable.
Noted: 7.22
